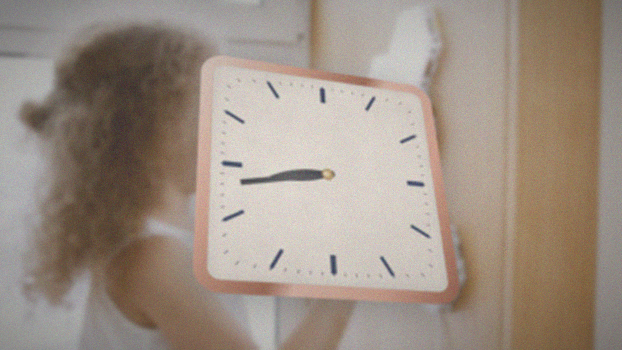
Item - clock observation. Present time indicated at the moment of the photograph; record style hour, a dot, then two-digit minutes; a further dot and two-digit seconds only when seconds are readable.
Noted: 8.43
